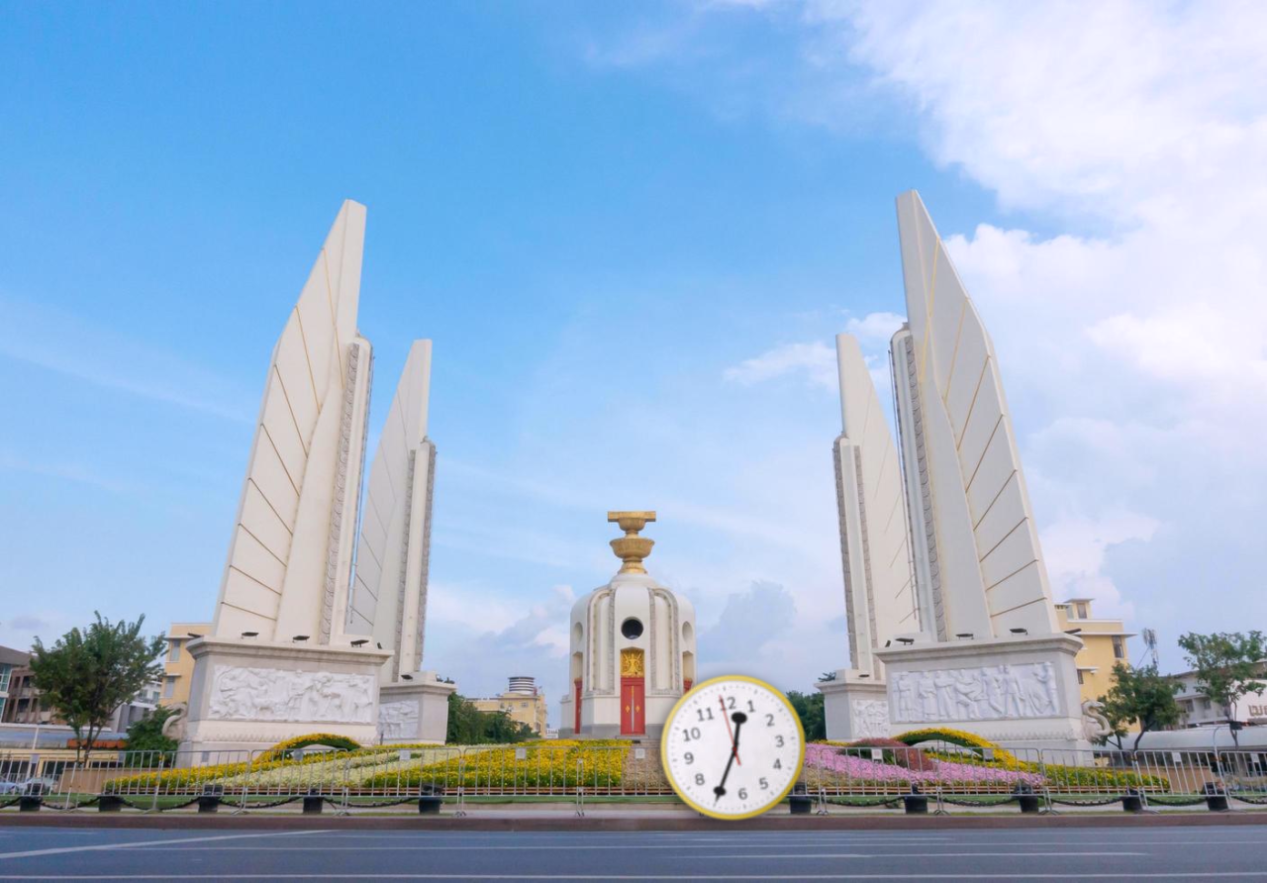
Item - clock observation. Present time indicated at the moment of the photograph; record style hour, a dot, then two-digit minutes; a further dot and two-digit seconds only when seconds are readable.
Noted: 12.34.59
